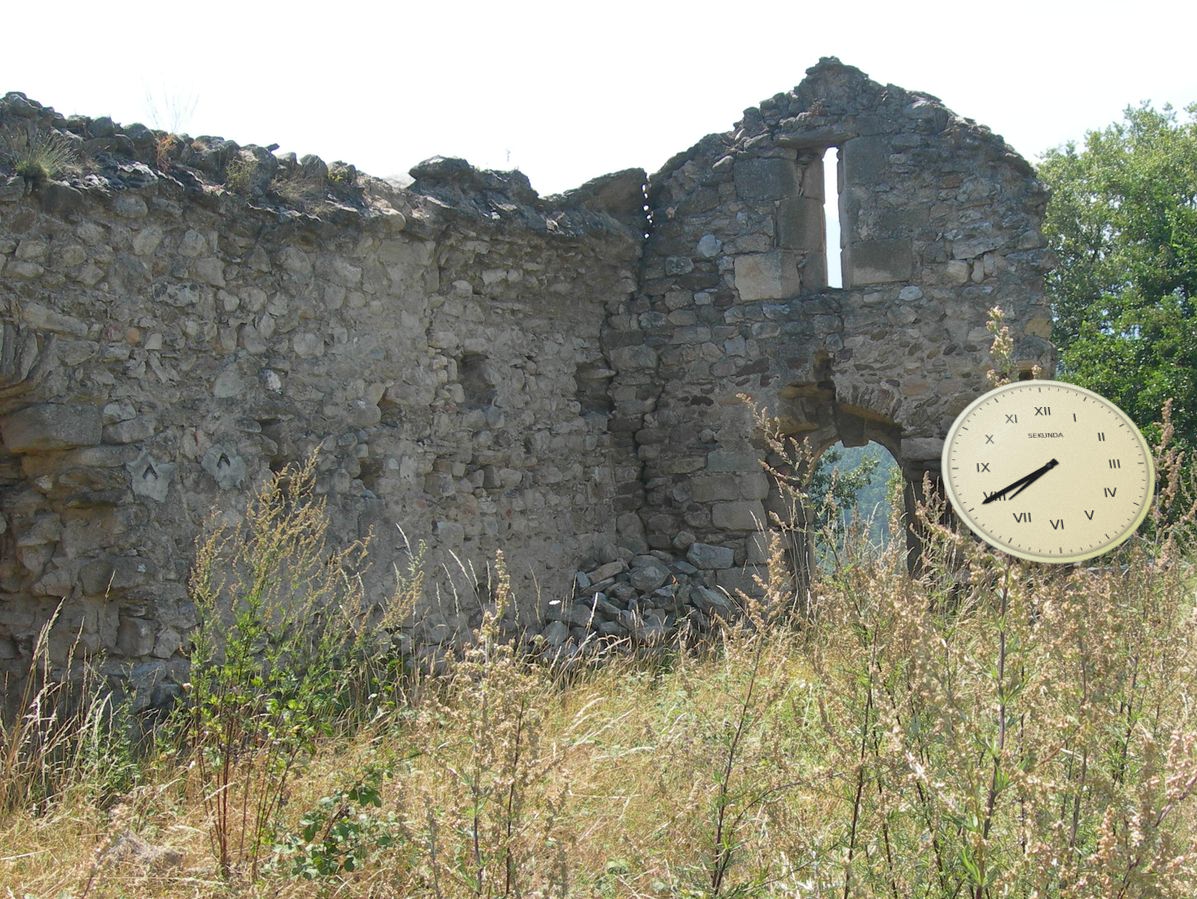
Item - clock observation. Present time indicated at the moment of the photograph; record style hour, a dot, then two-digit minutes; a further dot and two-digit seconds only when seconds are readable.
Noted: 7.40
